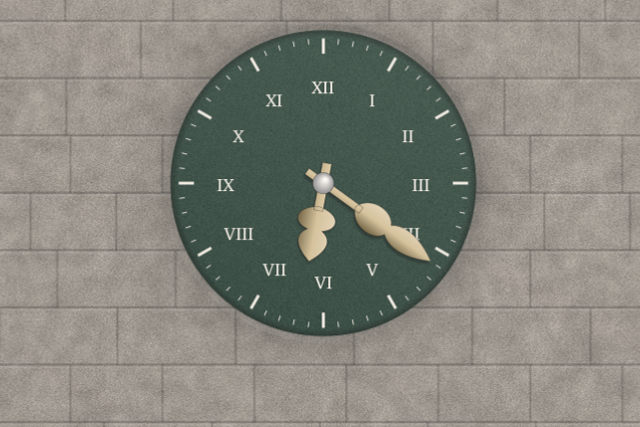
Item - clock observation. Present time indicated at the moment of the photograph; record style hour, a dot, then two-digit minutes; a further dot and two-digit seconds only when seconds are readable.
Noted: 6.21
